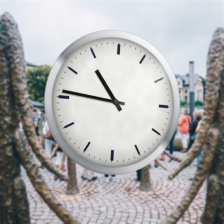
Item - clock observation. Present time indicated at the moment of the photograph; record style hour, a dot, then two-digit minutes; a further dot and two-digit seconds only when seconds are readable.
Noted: 10.46
